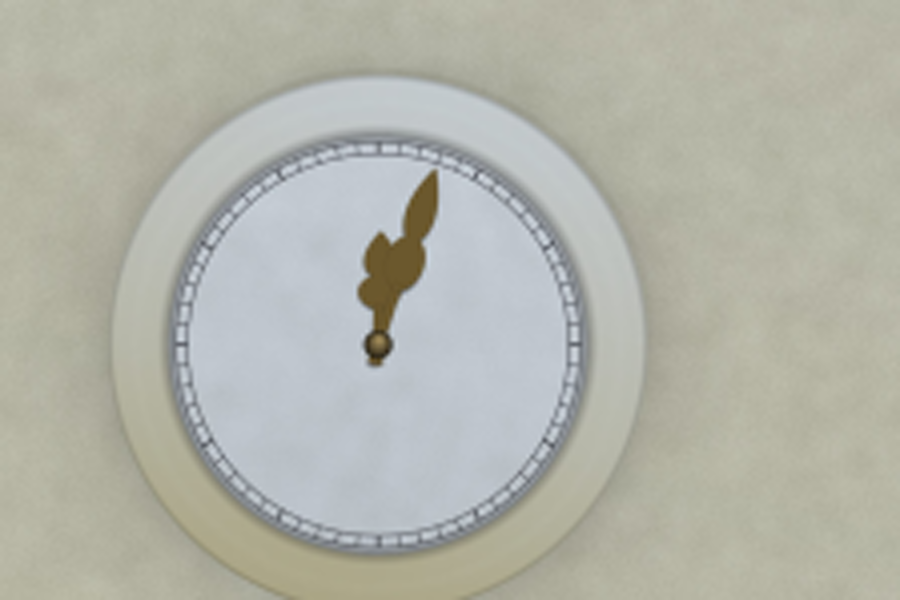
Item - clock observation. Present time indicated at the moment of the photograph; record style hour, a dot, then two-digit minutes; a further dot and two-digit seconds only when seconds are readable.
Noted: 12.03
